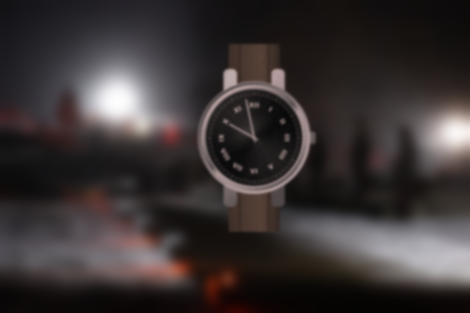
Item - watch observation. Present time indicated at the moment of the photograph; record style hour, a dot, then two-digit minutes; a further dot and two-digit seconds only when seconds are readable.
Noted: 9.58
